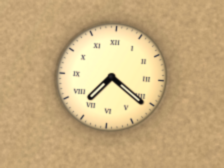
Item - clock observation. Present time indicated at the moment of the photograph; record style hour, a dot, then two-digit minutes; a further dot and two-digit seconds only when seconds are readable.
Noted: 7.21
